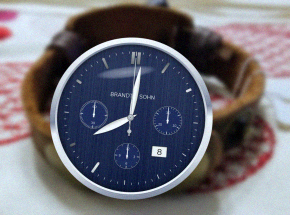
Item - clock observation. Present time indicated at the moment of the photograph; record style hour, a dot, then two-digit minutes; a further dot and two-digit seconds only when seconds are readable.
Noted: 8.01
